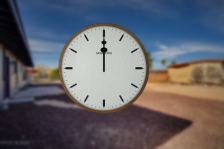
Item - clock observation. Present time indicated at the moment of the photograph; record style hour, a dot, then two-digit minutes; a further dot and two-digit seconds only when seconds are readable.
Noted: 12.00
